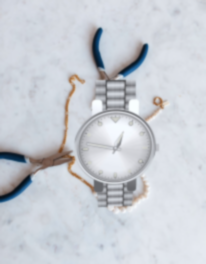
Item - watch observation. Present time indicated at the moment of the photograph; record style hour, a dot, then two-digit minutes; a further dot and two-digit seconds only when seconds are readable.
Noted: 12.47
